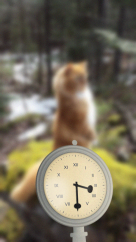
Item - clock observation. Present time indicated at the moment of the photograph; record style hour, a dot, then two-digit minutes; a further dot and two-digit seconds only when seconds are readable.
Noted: 3.30
